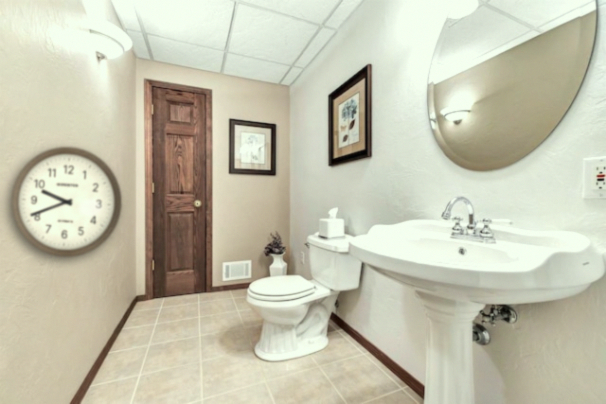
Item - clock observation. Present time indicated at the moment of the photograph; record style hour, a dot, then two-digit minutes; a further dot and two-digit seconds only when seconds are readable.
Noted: 9.41
